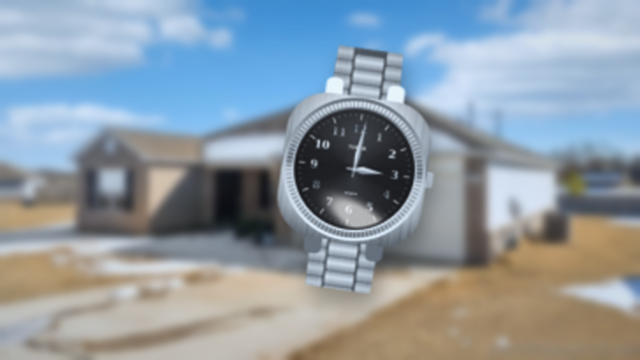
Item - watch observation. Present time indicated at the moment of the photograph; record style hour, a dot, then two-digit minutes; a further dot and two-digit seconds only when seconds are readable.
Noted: 3.01
